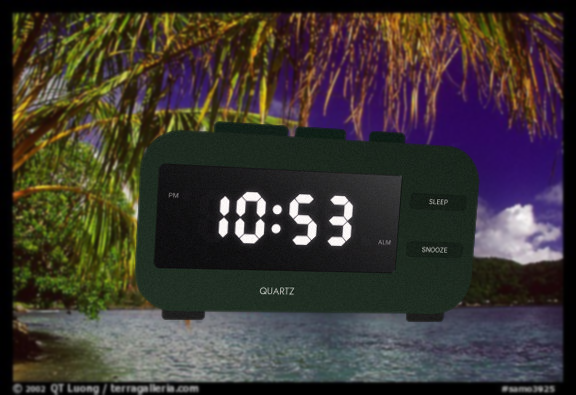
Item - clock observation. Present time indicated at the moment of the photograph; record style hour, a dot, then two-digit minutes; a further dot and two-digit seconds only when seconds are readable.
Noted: 10.53
